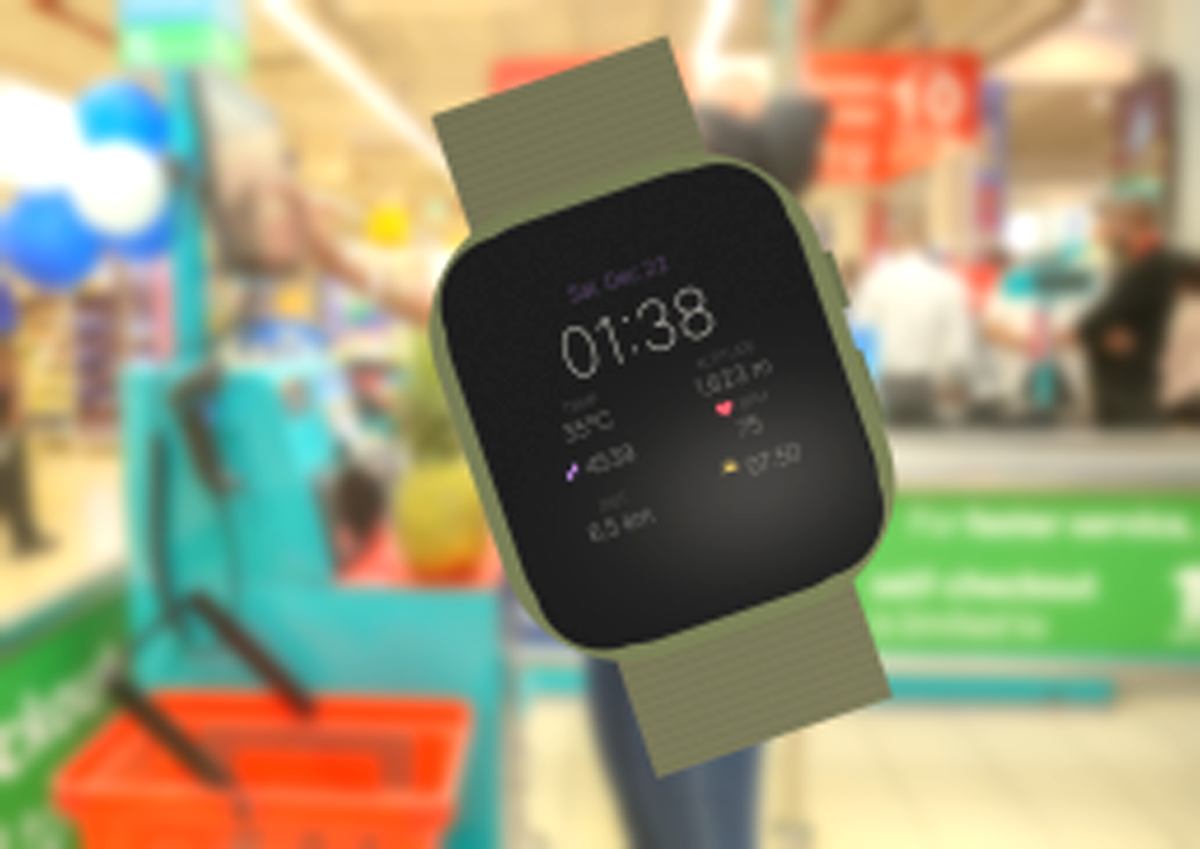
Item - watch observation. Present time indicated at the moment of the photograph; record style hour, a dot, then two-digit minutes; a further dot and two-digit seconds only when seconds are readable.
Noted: 1.38
